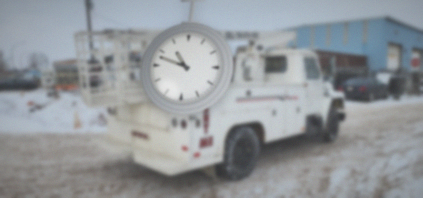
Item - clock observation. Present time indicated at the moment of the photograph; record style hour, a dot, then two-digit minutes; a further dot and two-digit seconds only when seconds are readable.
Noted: 10.48
